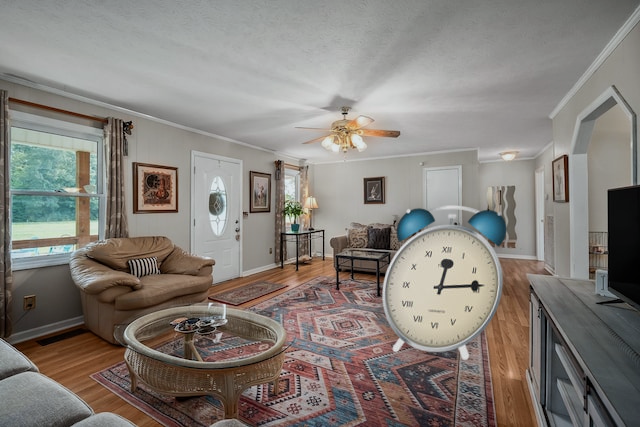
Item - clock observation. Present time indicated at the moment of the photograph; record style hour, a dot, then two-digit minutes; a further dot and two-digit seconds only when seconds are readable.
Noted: 12.14
